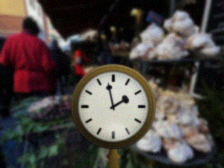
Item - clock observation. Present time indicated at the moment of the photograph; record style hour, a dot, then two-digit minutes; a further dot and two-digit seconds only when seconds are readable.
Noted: 1.58
